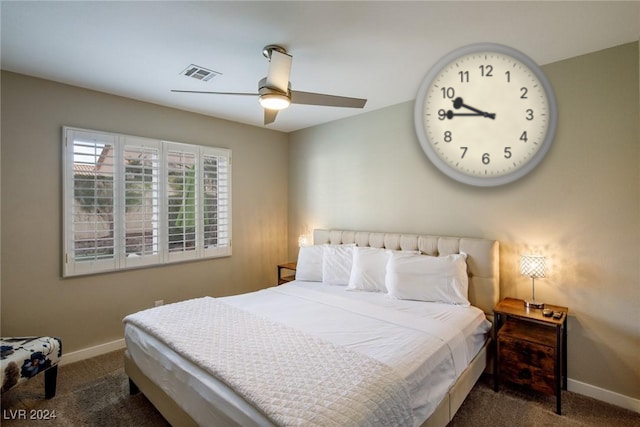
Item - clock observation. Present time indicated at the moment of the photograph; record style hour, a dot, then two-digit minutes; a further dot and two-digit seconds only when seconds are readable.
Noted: 9.45
